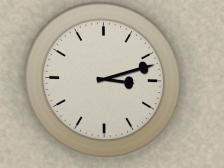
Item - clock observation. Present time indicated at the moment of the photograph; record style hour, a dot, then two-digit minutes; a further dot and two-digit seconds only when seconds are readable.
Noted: 3.12
